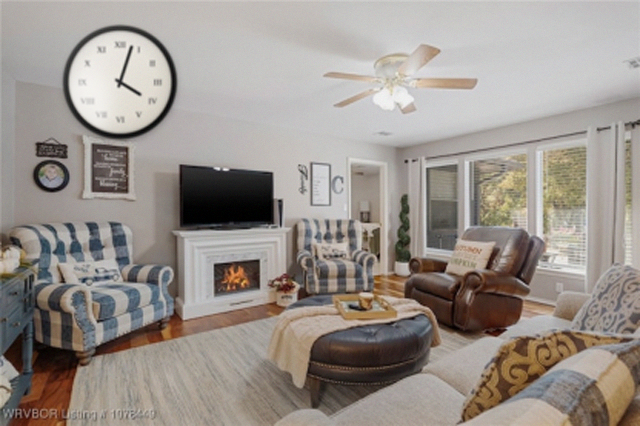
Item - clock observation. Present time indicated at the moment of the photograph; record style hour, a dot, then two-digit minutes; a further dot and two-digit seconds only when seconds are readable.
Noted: 4.03
